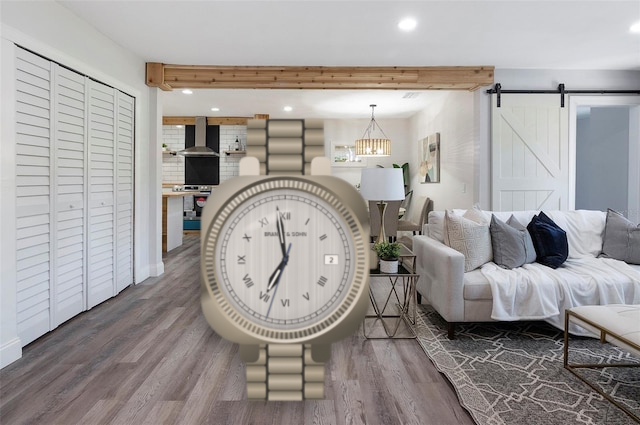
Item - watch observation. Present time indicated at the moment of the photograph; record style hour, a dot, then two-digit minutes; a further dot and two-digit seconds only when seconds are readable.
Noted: 6.58.33
